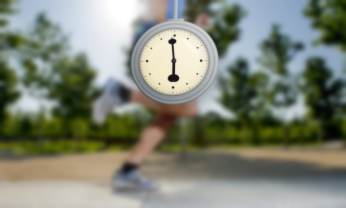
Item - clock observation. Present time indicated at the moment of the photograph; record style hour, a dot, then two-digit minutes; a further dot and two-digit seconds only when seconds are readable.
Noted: 5.59
